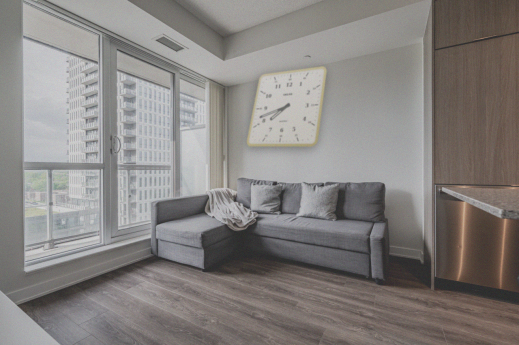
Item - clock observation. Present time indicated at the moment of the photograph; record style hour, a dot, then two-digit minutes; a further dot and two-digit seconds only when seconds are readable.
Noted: 7.42
